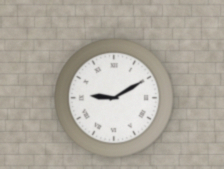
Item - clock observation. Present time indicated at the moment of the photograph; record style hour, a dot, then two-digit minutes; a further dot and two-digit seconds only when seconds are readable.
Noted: 9.10
